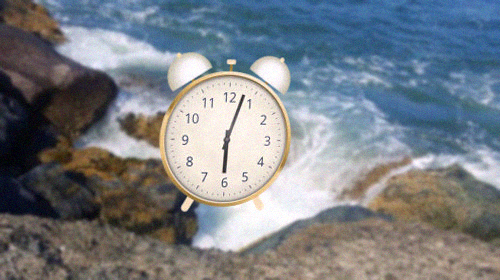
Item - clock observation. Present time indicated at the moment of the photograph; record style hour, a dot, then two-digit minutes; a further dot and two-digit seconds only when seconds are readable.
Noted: 6.03
